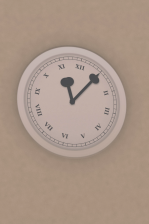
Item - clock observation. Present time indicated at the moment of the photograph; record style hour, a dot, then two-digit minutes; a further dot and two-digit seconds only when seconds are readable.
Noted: 11.05
